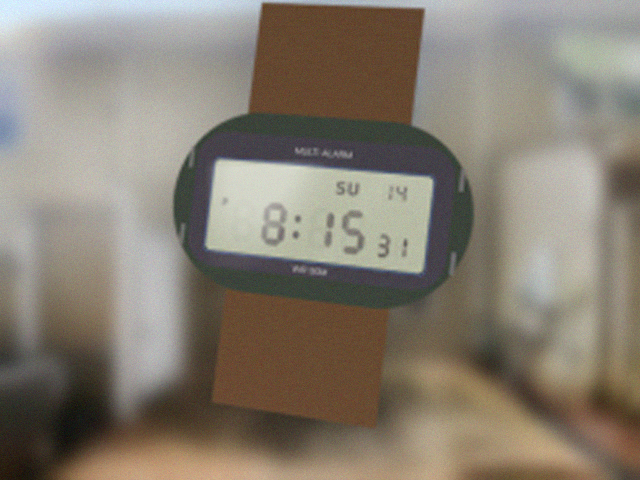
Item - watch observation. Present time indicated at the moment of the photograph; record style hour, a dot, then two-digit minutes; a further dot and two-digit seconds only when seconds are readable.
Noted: 8.15.31
